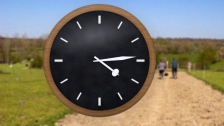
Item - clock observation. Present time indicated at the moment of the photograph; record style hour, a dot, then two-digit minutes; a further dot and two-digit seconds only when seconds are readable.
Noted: 4.14
